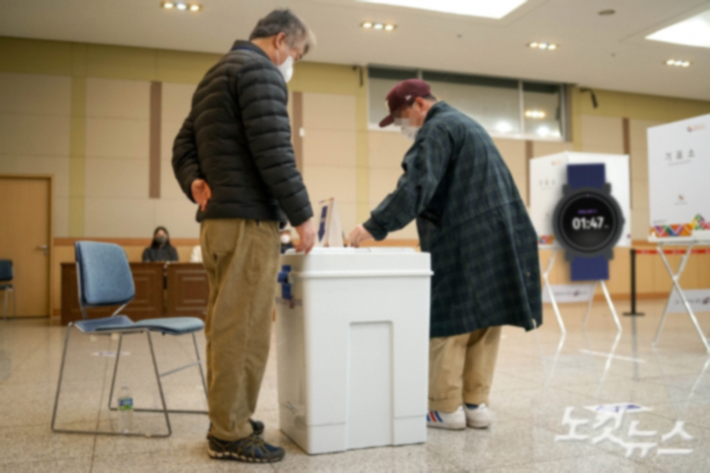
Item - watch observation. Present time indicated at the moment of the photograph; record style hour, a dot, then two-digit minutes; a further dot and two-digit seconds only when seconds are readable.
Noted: 1.47
